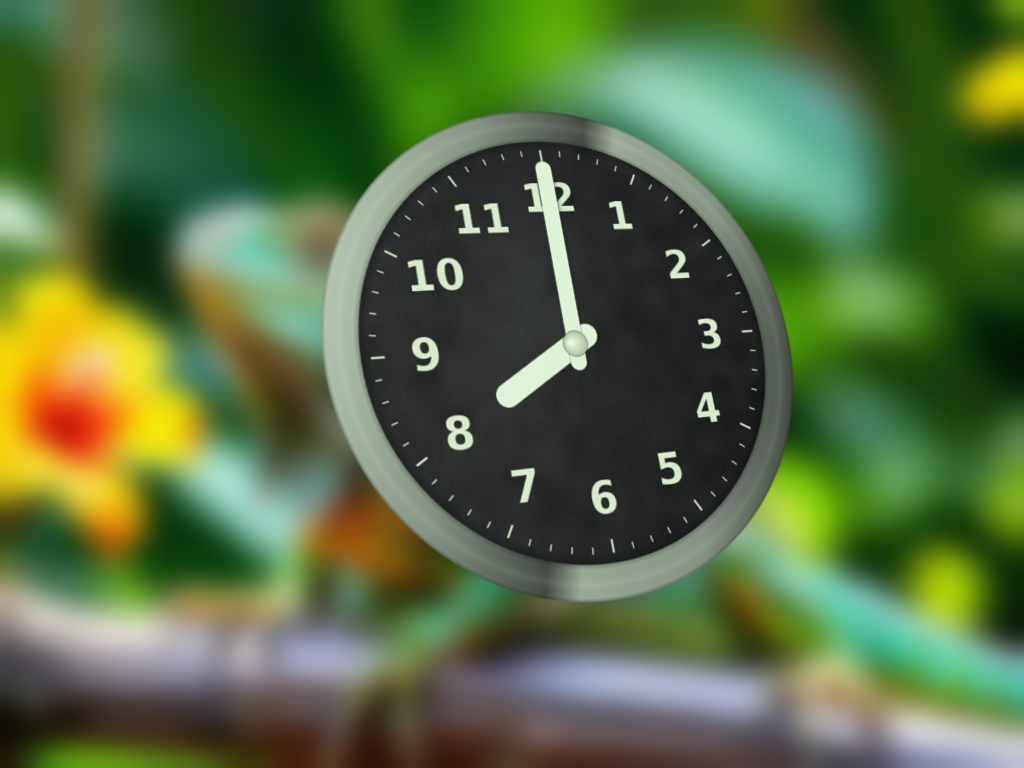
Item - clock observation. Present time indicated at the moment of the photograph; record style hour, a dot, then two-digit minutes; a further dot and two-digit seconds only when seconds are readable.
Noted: 8.00
